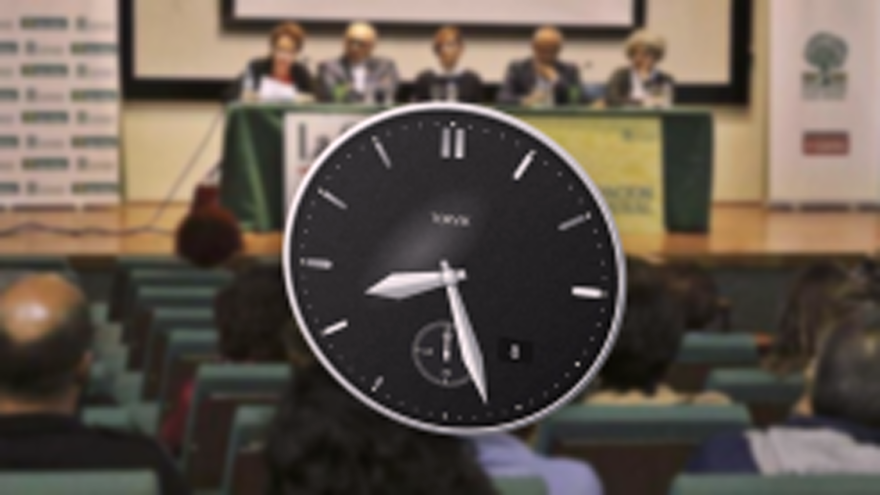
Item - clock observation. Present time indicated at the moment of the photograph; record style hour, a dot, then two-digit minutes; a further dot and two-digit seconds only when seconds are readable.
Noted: 8.27
